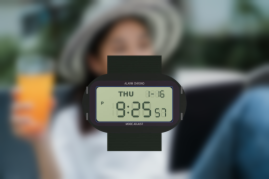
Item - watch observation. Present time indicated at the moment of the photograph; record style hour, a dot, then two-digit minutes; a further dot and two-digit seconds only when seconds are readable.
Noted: 9.25.57
